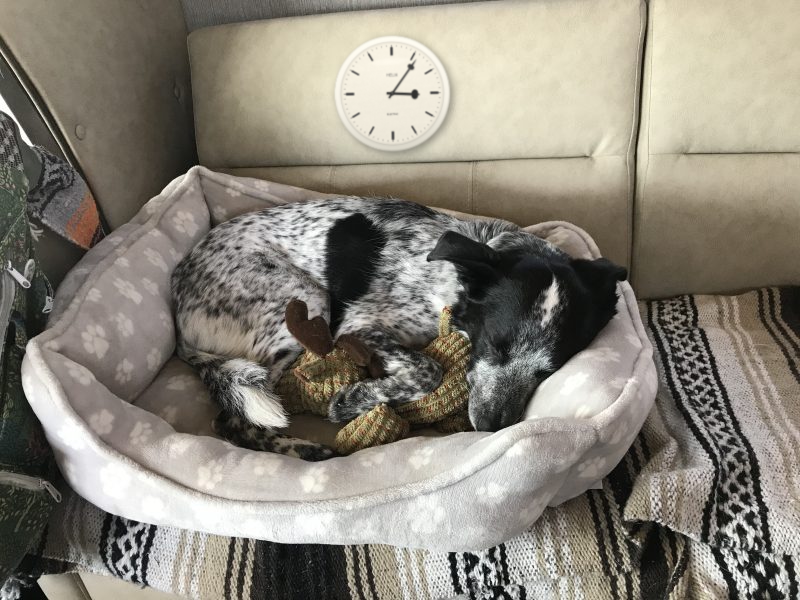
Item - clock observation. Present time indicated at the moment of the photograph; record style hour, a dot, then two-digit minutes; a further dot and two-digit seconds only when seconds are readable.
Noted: 3.06
